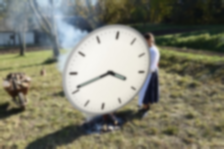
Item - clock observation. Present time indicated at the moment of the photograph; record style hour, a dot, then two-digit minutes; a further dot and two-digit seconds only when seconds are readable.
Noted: 3.41
